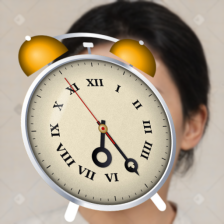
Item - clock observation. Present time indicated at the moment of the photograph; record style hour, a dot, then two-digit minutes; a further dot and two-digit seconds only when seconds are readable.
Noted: 6.24.55
